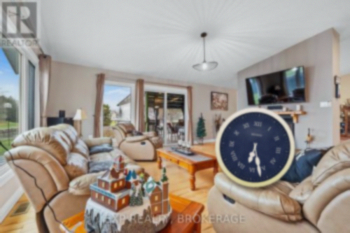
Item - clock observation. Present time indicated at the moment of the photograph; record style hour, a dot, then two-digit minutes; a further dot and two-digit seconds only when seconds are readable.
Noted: 6.27
